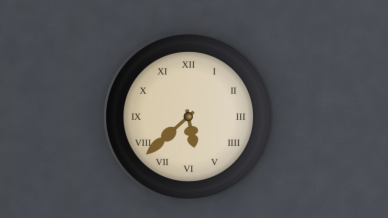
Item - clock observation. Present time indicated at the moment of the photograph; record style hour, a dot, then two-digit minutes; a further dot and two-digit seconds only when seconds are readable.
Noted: 5.38
